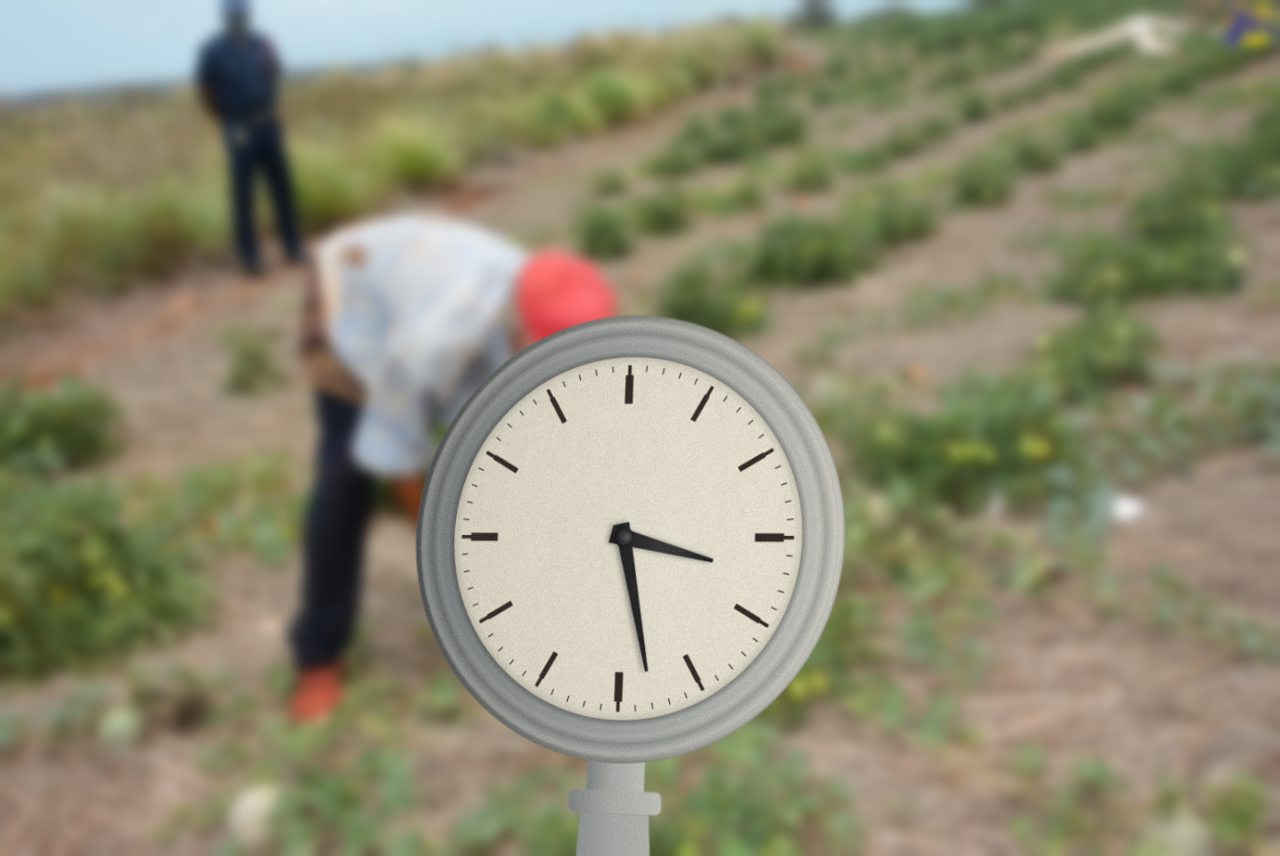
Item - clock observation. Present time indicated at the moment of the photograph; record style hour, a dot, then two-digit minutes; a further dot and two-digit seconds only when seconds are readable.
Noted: 3.28
